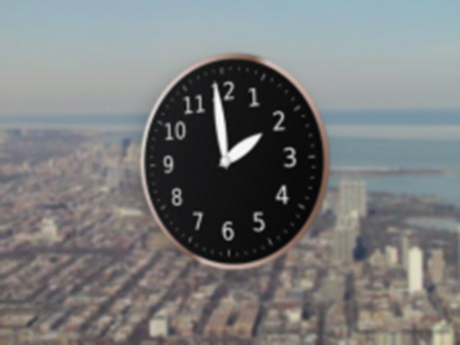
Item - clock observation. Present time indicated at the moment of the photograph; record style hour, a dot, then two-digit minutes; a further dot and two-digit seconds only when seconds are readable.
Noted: 1.59
